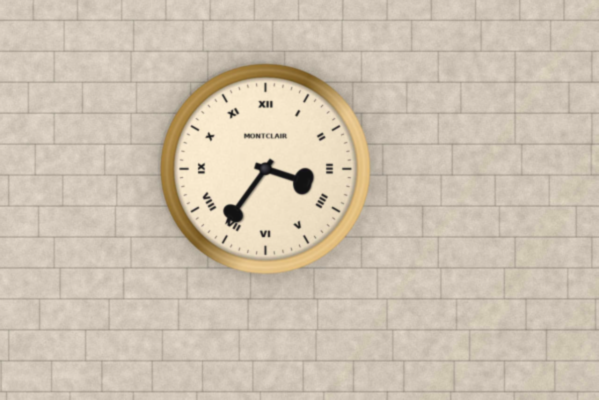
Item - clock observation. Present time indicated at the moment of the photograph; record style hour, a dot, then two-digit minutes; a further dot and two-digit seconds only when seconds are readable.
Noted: 3.36
